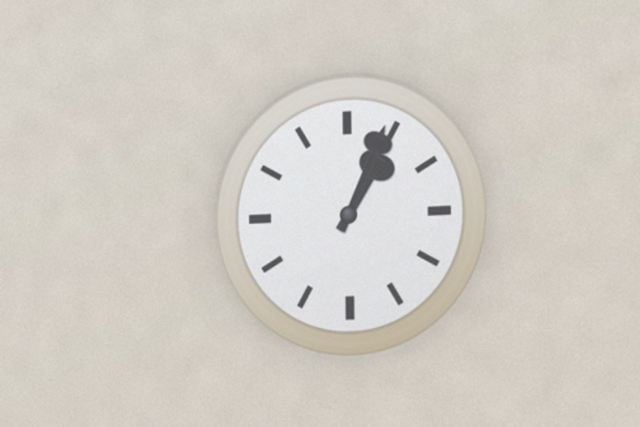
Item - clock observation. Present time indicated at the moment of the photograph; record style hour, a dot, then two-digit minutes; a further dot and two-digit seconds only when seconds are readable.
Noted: 1.04
